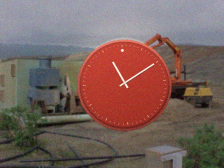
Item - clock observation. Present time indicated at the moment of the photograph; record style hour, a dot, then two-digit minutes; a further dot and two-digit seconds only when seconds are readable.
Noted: 11.10
